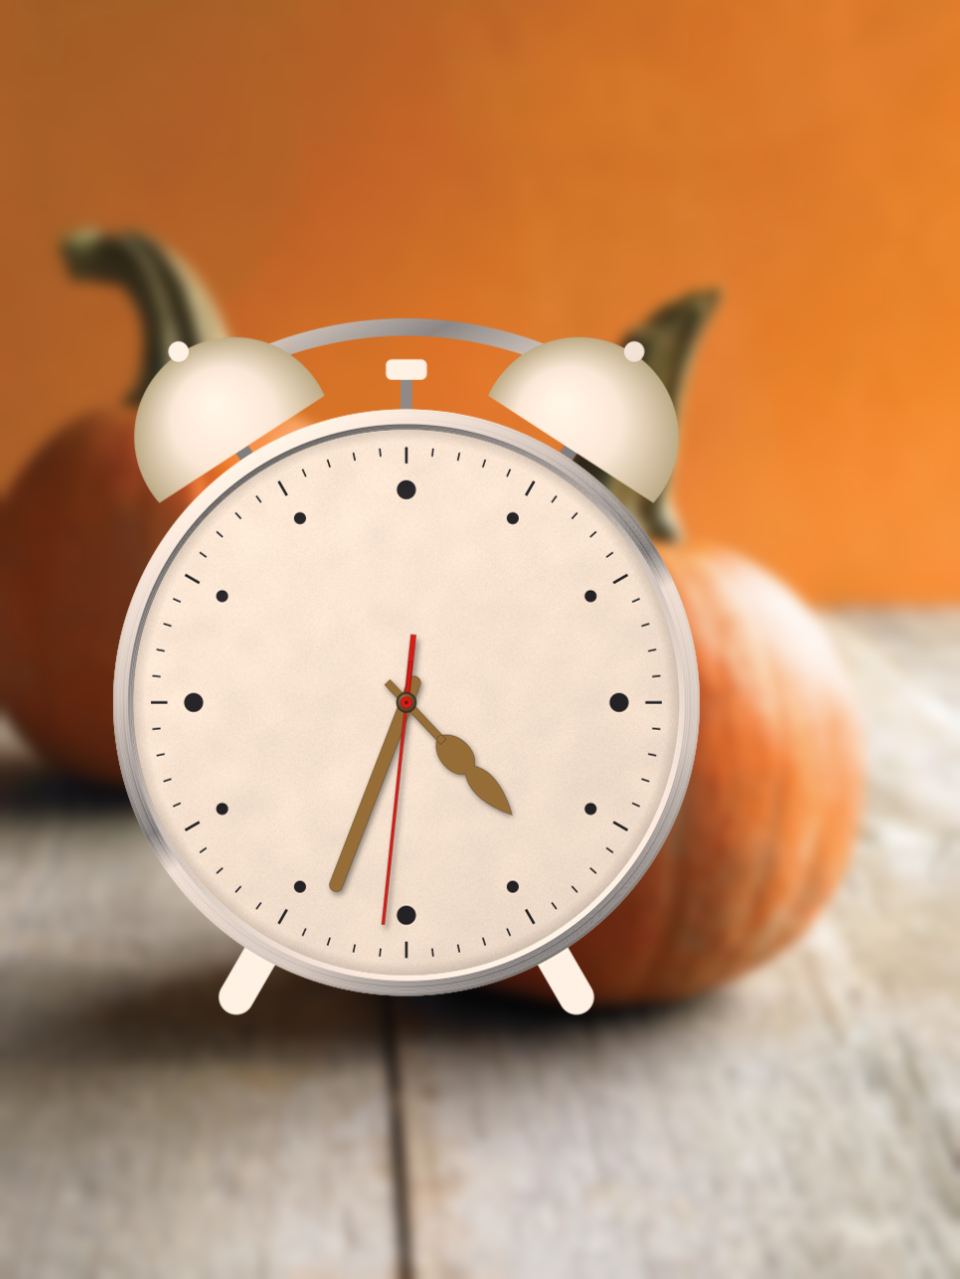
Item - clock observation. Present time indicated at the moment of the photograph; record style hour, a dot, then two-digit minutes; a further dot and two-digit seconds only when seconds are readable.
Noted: 4.33.31
